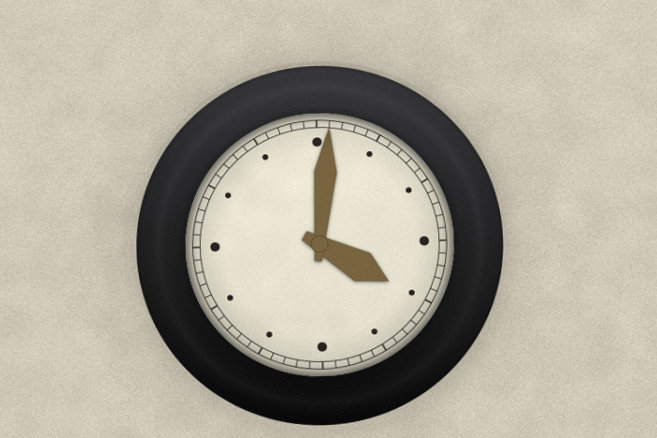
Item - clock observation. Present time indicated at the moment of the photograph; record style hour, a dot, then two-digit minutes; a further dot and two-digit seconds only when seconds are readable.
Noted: 4.01
